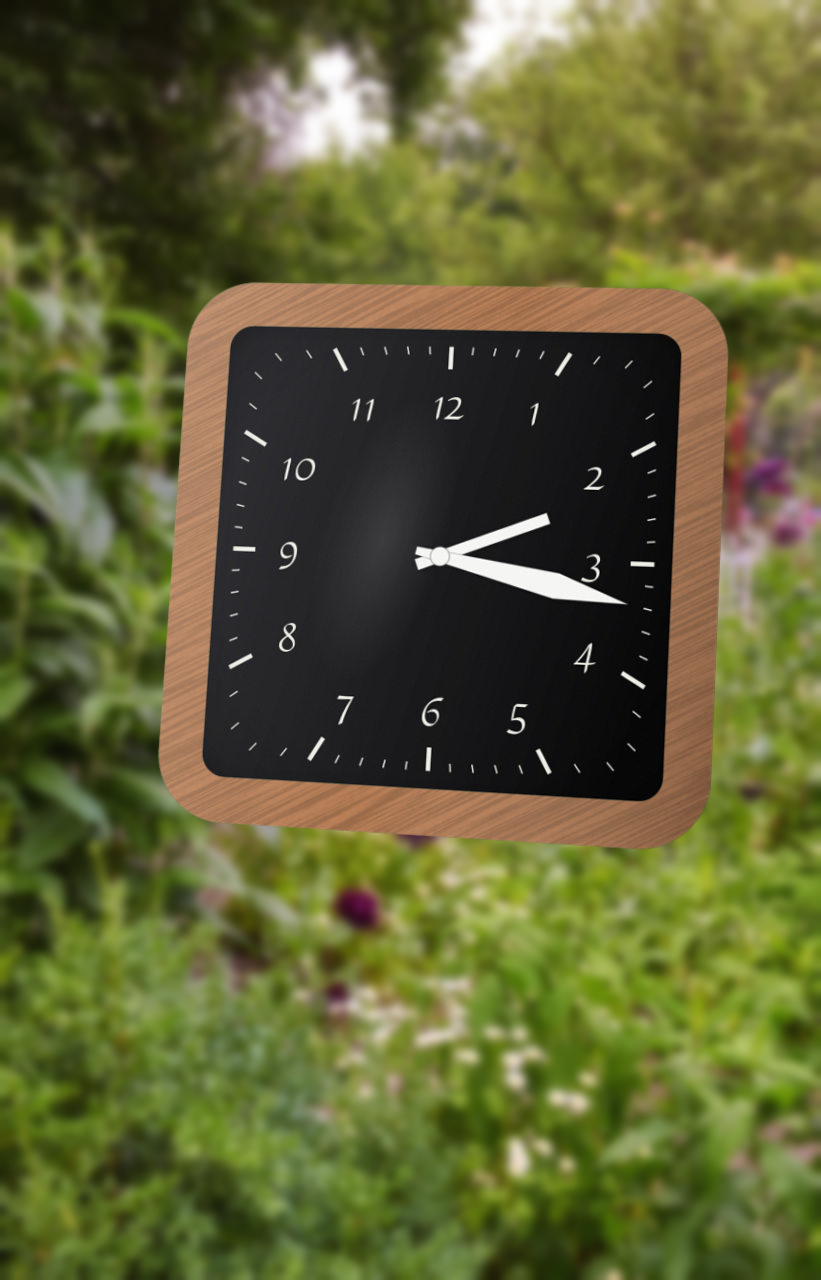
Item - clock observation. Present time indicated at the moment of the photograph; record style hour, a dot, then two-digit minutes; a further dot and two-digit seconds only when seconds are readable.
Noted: 2.17
